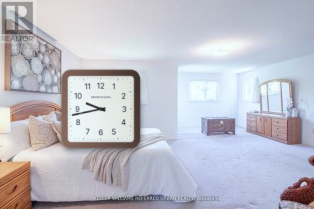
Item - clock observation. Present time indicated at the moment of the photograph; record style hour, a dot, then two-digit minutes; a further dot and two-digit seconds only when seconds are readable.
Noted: 9.43
